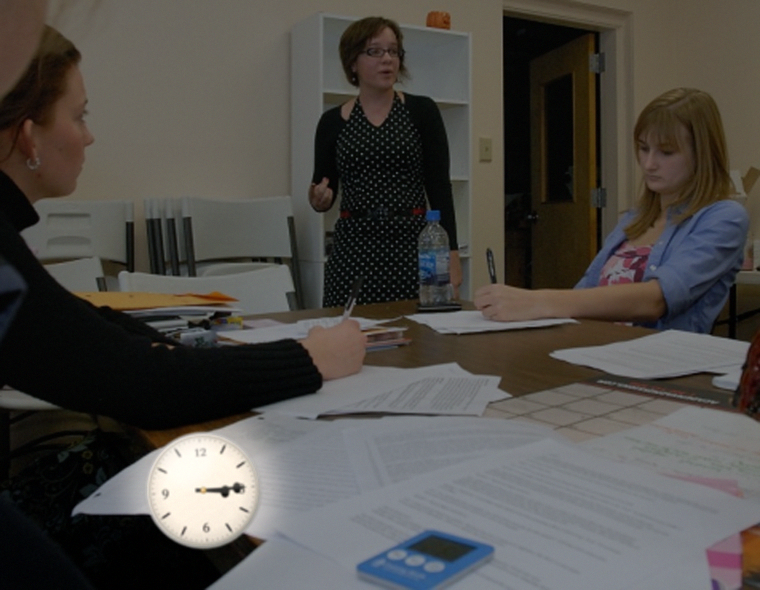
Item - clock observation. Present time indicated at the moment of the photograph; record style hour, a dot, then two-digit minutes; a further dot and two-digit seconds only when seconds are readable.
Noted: 3.15
